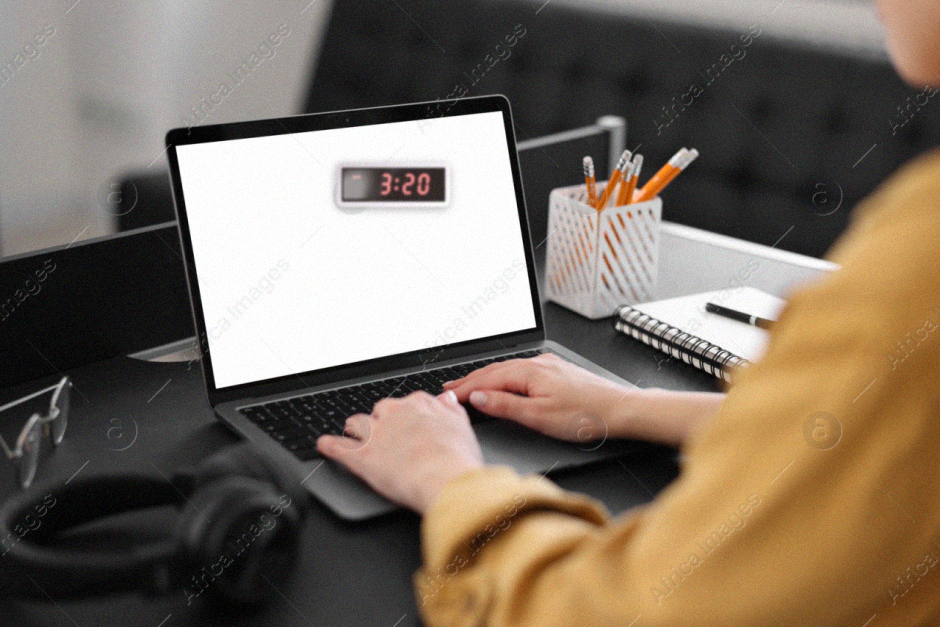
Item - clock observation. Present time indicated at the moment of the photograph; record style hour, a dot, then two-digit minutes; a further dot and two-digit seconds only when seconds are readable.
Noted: 3.20
